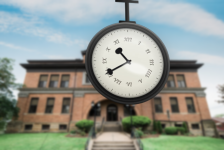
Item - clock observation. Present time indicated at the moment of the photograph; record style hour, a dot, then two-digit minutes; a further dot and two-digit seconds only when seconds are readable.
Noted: 10.40
